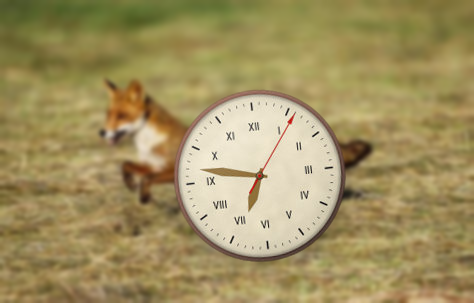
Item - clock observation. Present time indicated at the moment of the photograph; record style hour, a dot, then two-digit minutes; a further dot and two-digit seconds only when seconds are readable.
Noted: 6.47.06
